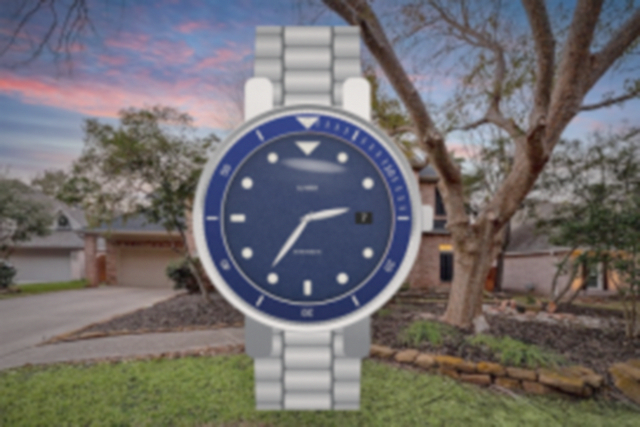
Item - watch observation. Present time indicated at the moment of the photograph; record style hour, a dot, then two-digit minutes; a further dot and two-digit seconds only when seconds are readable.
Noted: 2.36
